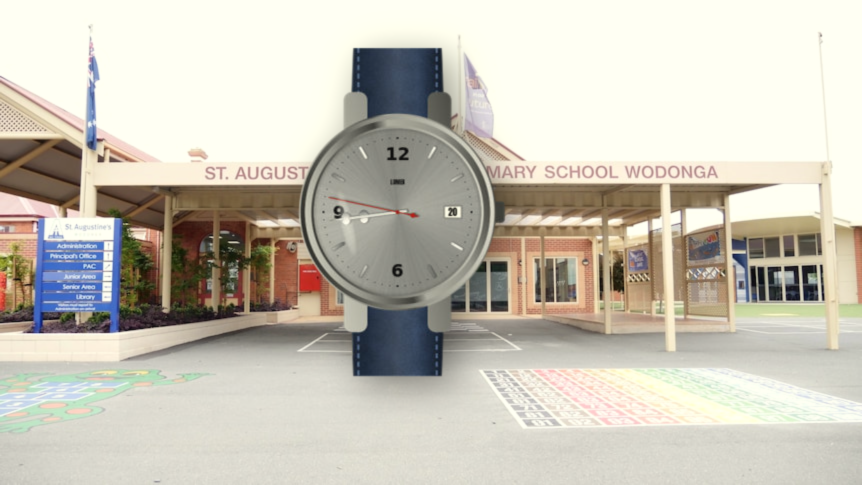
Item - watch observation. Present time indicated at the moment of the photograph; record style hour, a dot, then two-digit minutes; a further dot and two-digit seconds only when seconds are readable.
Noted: 8.43.47
